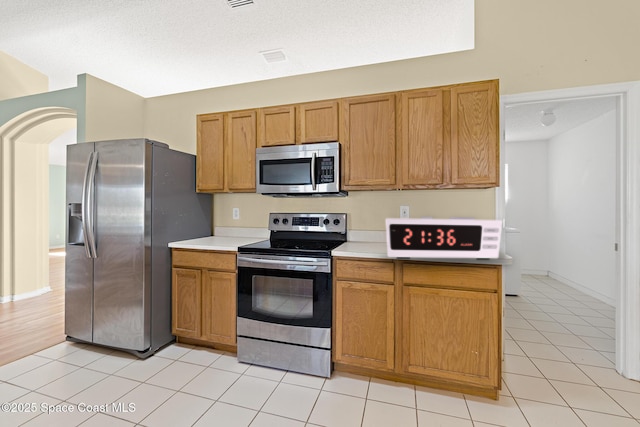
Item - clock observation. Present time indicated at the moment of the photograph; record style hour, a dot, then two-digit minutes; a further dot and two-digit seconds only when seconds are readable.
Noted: 21.36
